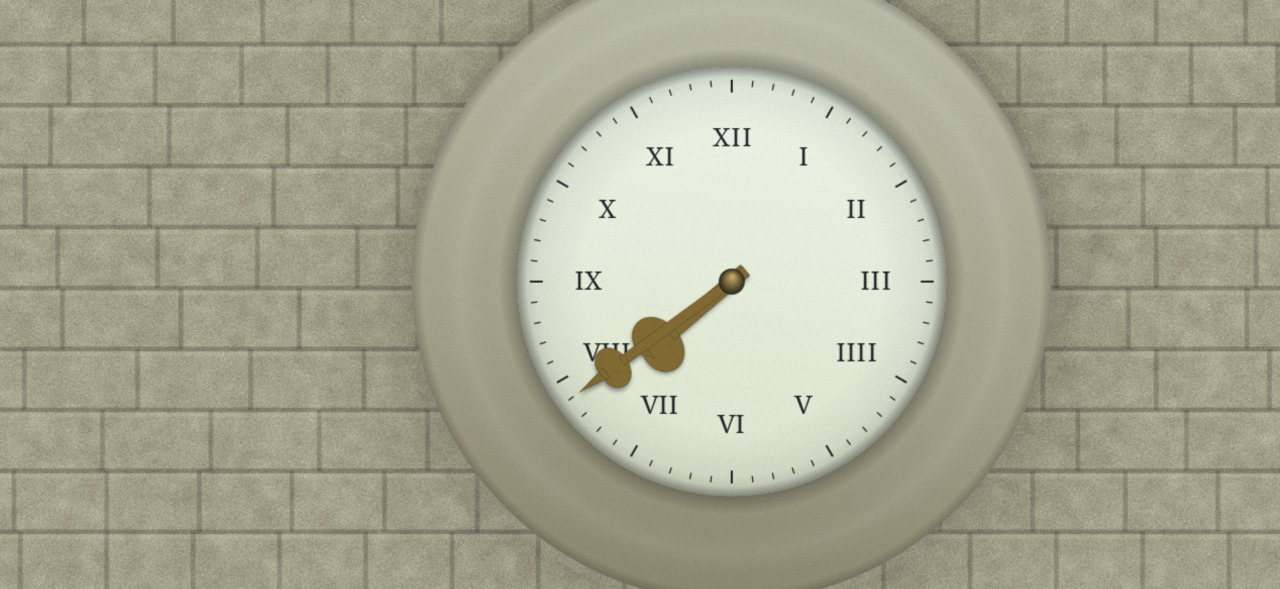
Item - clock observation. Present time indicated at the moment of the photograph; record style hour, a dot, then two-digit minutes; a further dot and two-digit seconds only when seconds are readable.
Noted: 7.39
